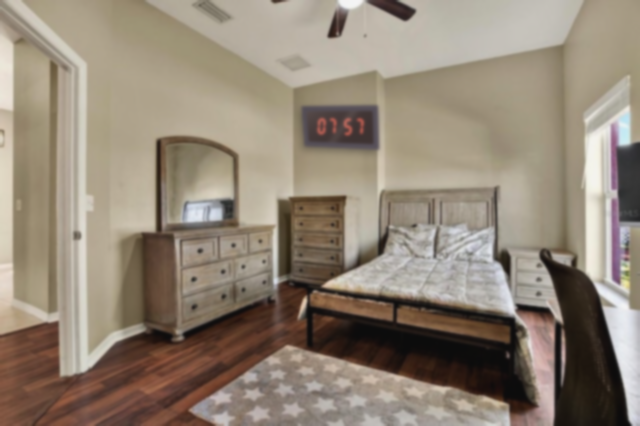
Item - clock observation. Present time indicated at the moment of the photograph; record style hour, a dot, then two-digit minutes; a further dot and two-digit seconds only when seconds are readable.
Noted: 7.57
